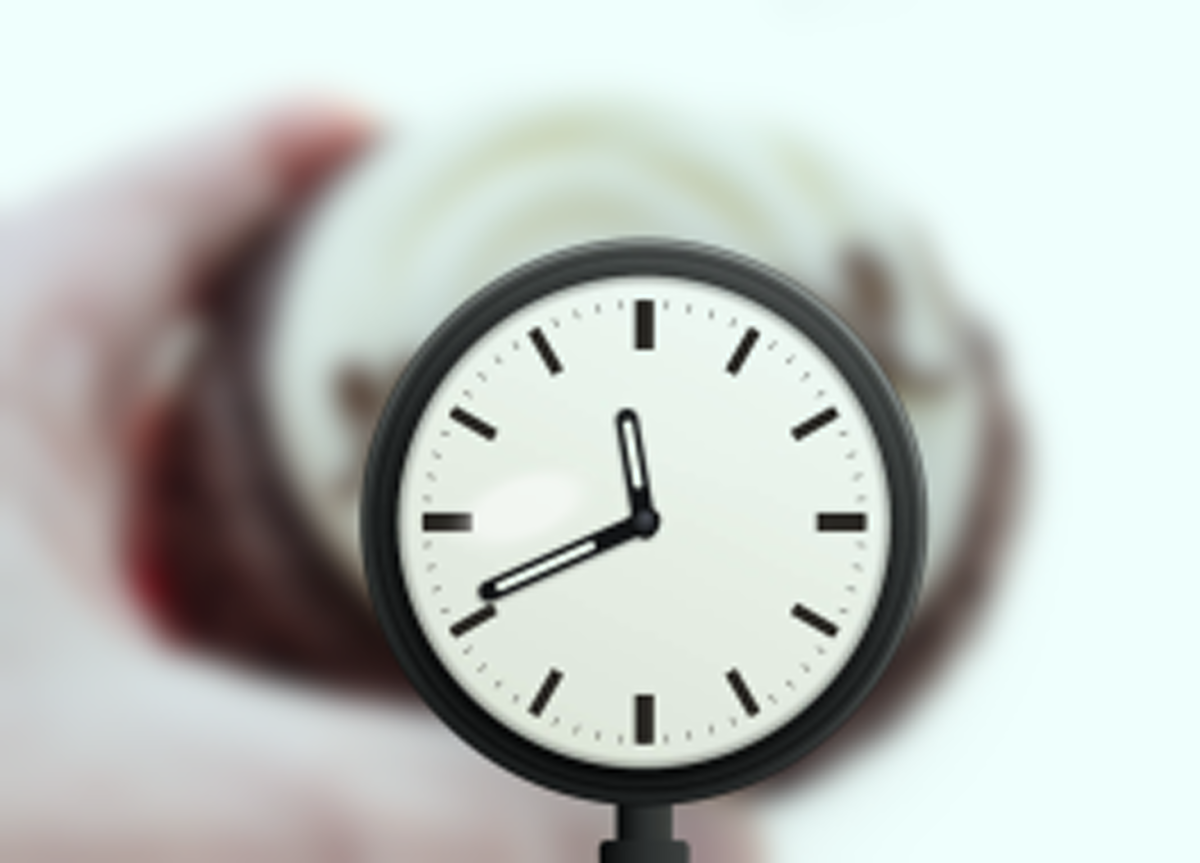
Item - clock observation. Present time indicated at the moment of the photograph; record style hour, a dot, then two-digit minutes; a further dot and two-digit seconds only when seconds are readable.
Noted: 11.41
